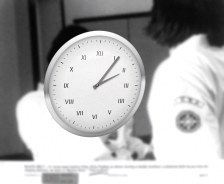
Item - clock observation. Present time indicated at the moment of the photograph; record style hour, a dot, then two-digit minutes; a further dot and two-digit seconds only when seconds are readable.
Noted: 2.06
